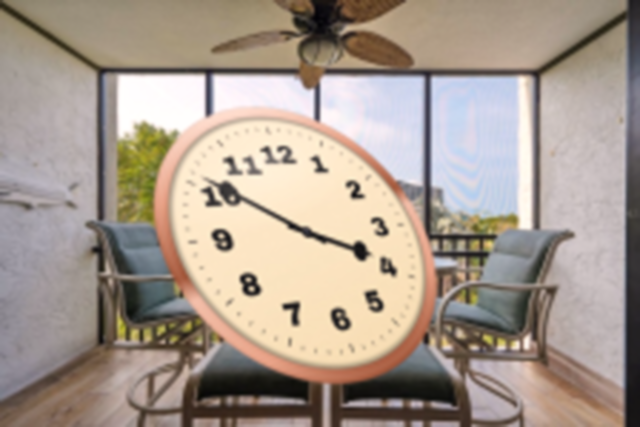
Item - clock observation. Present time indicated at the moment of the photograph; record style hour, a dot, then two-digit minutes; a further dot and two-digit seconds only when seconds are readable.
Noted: 3.51
